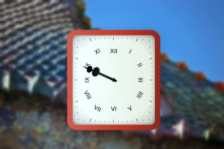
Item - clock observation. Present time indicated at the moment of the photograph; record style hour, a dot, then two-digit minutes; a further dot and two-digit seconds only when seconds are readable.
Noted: 9.49
